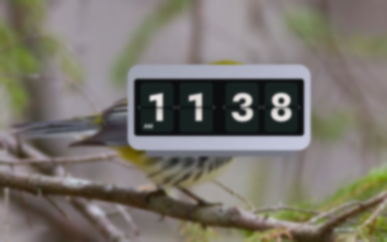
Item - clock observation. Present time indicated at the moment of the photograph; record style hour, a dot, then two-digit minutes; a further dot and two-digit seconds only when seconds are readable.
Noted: 11.38
